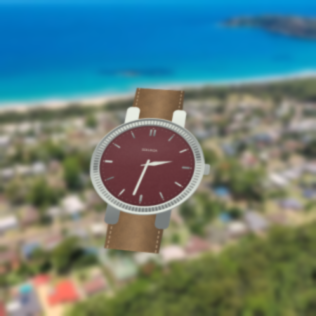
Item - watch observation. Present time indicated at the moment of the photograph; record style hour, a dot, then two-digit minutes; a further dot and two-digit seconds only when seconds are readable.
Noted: 2.32
